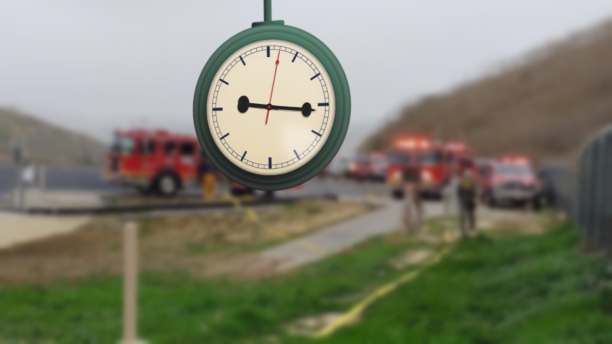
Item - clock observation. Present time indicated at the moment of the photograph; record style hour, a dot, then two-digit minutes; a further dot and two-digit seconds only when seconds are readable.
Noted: 9.16.02
